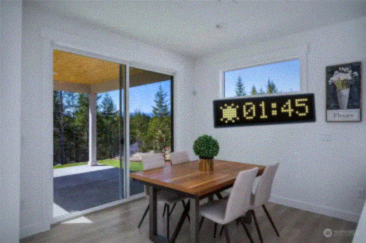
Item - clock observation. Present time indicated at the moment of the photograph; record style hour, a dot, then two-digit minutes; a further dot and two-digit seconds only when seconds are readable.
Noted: 1.45
